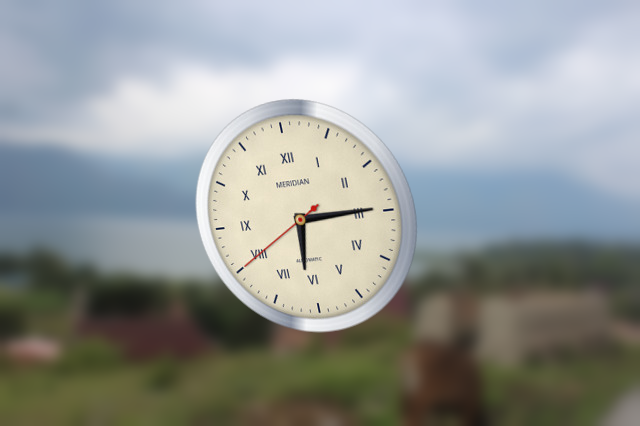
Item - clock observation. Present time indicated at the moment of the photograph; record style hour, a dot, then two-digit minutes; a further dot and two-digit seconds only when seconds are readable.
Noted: 6.14.40
